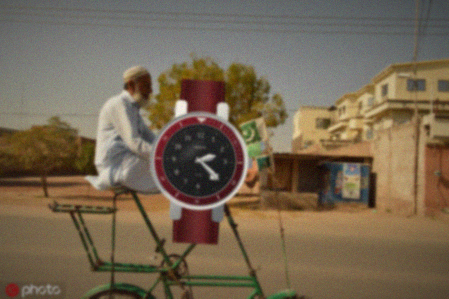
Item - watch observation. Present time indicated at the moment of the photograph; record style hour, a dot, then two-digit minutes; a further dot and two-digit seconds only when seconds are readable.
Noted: 2.22
